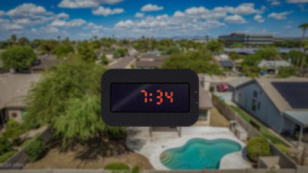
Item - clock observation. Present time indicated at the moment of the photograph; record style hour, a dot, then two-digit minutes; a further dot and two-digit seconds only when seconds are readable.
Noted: 7.34
